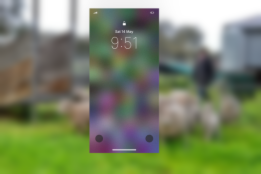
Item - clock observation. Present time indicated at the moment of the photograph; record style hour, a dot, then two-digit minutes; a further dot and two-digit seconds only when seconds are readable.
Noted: 9.51
